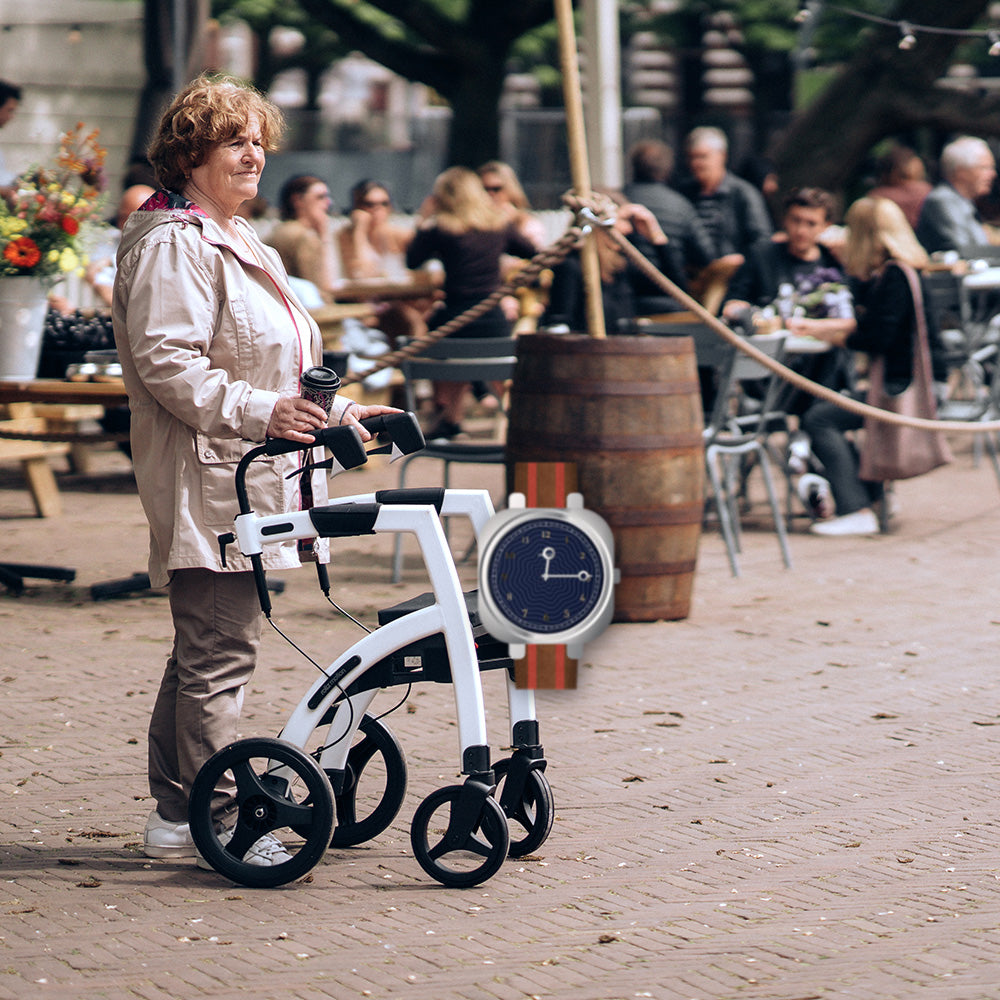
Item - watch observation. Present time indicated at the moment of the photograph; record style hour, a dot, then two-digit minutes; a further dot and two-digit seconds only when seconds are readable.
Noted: 12.15
